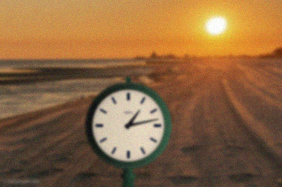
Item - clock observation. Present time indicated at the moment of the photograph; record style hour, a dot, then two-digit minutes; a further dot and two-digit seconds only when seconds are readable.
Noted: 1.13
